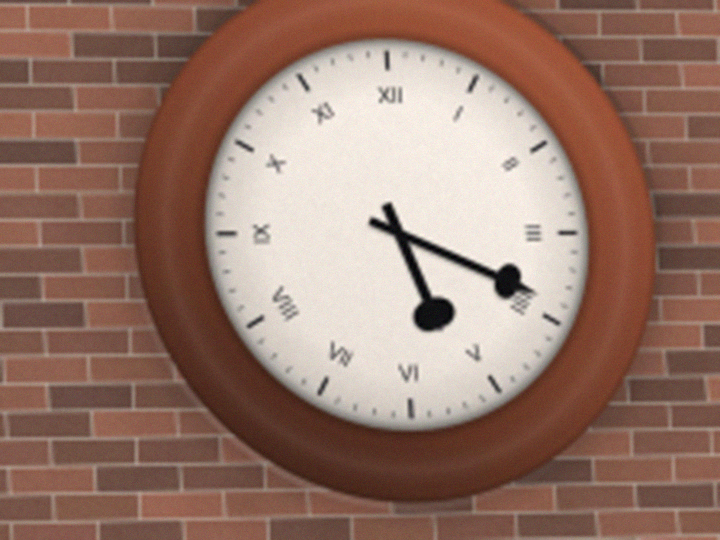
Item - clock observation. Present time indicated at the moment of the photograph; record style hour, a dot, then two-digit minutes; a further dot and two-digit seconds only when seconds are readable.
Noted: 5.19
